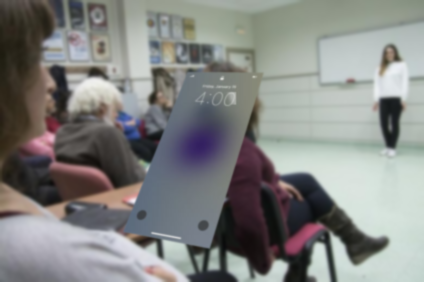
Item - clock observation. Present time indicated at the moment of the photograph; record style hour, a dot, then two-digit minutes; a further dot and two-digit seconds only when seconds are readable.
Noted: 4.00
